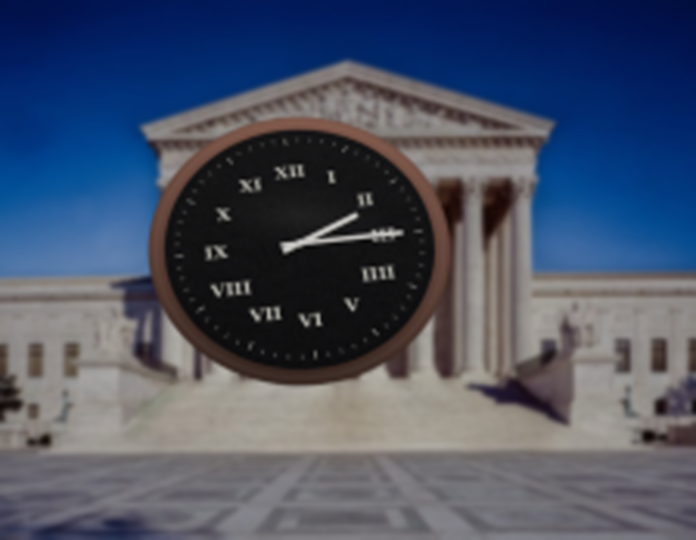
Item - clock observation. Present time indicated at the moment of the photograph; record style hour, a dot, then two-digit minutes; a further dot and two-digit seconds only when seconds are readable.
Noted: 2.15
